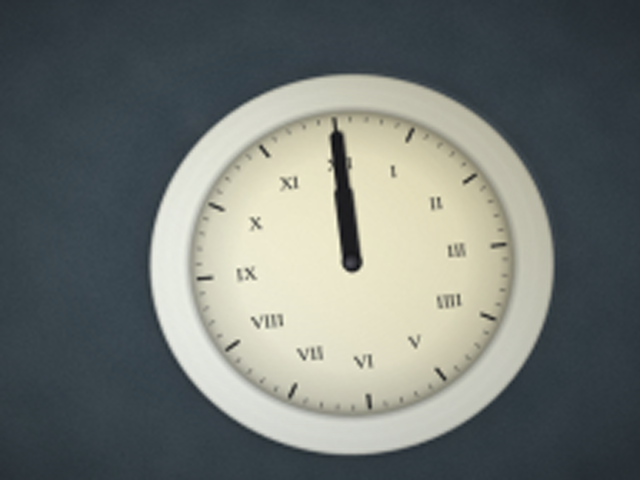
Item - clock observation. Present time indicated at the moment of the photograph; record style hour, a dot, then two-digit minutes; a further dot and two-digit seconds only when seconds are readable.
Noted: 12.00
